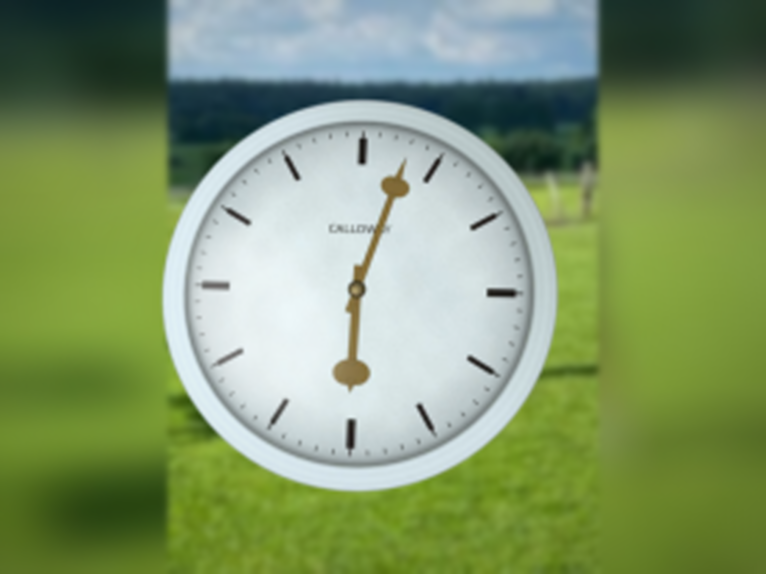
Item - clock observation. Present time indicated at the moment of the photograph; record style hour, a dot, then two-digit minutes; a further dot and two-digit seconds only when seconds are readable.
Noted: 6.03
